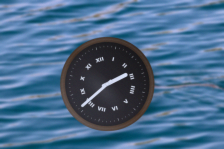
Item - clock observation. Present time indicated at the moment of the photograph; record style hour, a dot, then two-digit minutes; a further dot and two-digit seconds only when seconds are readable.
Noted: 2.41
